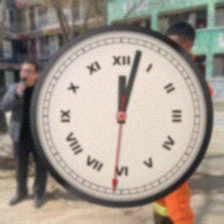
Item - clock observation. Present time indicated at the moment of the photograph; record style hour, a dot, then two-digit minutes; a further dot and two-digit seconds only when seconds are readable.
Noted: 12.02.31
